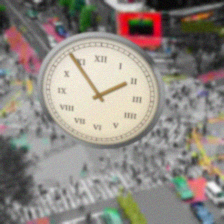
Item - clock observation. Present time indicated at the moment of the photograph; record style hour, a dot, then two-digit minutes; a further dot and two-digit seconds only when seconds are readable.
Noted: 1.54
